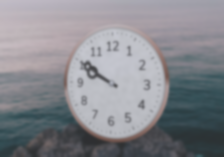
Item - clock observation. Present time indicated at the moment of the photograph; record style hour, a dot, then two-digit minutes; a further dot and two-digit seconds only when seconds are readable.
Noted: 9.50
